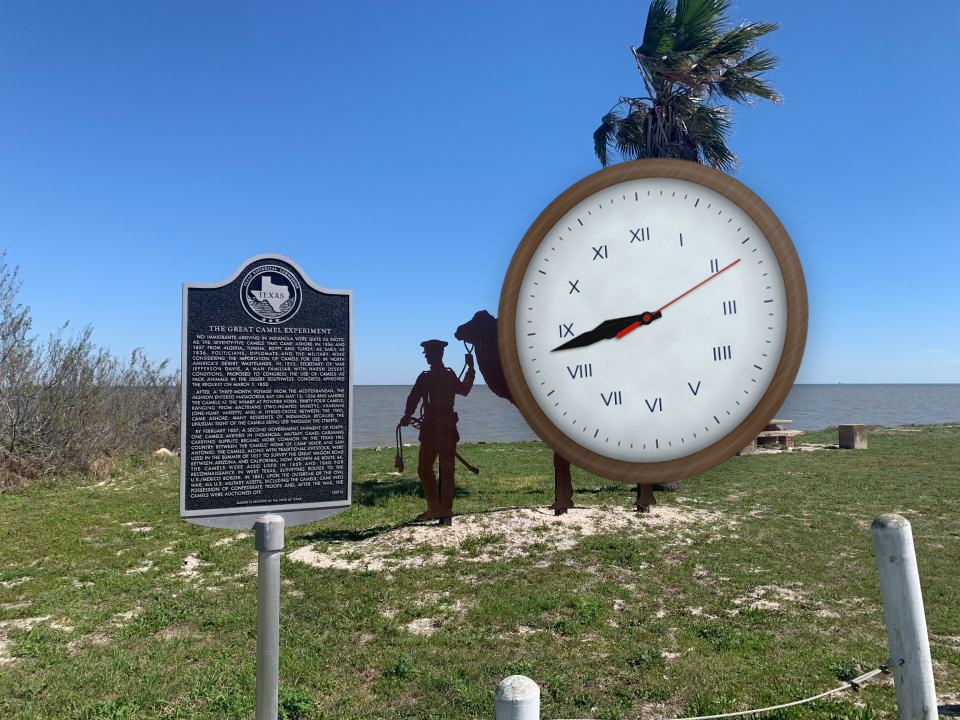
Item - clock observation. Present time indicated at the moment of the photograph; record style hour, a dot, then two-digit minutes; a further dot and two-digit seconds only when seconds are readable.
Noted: 8.43.11
